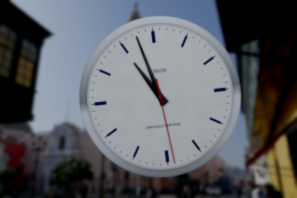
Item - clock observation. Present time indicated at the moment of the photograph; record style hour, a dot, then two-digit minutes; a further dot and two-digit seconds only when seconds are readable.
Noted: 10.57.29
